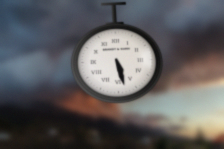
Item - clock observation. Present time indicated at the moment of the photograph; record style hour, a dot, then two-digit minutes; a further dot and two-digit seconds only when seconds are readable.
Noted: 5.28
